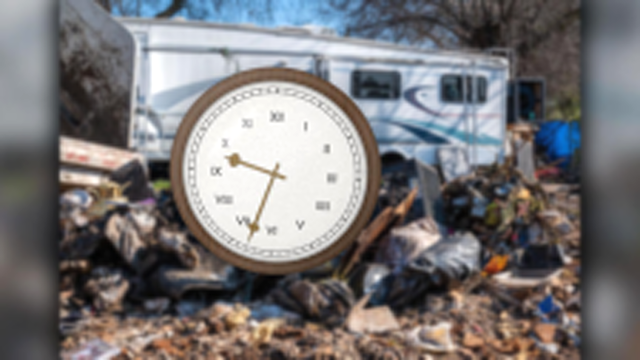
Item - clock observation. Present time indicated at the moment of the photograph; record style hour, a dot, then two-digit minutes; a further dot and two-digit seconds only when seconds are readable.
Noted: 9.33
